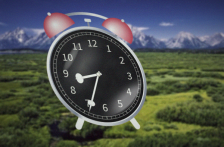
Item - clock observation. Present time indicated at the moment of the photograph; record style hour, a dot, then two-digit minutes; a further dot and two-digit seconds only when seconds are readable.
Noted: 8.34
